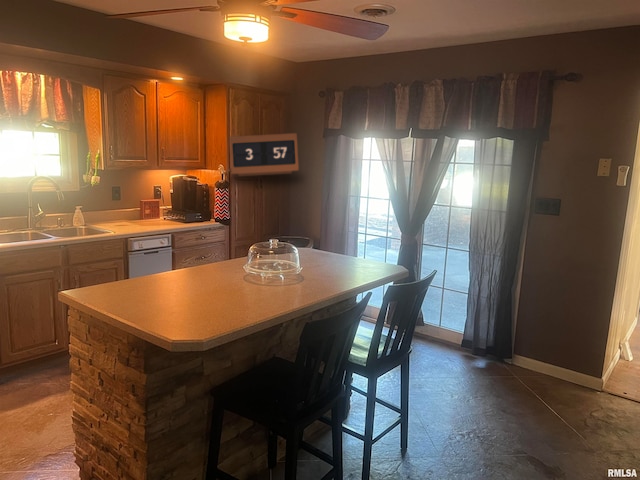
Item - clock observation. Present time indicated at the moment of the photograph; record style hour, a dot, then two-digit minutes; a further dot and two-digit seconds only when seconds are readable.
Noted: 3.57
